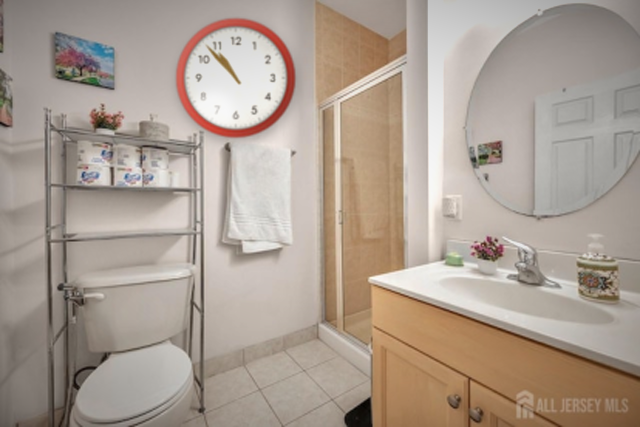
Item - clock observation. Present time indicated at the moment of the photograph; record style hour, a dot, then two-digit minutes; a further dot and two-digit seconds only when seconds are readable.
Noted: 10.53
